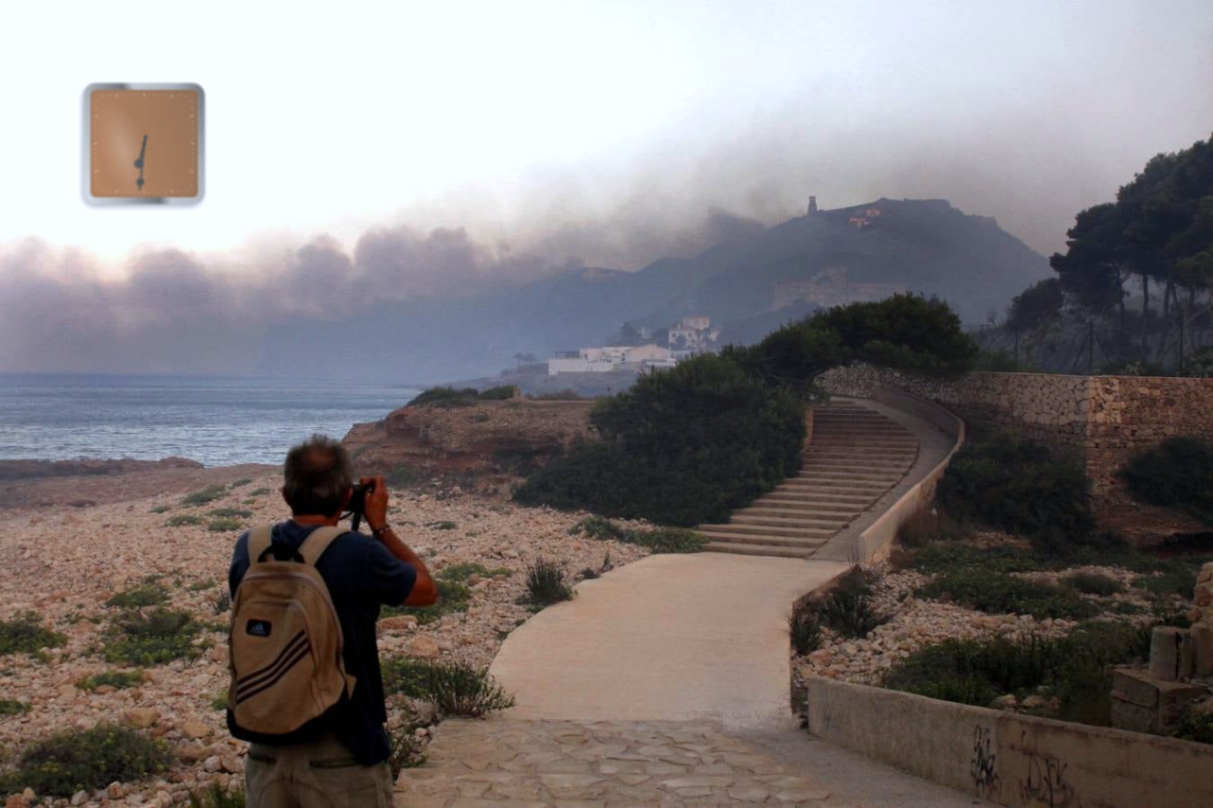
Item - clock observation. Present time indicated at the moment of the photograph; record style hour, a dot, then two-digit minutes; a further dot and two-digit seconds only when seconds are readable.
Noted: 6.31
